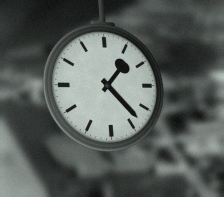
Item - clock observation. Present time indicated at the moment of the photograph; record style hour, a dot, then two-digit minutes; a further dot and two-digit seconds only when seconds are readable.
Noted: 1.23
